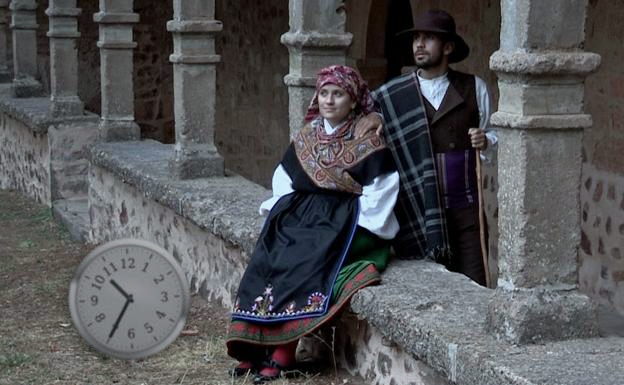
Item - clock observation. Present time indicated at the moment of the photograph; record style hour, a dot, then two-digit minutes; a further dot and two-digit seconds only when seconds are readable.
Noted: 10.35
